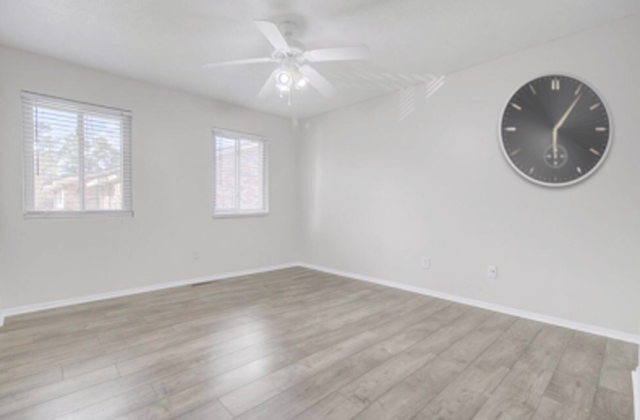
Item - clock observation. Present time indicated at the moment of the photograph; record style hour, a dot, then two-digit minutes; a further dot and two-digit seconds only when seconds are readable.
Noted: 6.06
